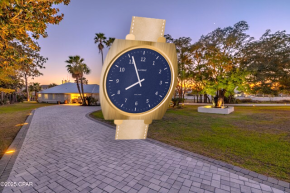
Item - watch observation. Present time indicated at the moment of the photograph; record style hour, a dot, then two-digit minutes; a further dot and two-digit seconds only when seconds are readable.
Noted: 7.56
